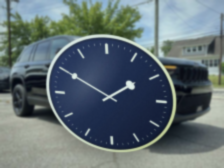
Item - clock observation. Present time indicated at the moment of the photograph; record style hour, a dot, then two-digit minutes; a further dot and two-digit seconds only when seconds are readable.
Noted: 1.50
